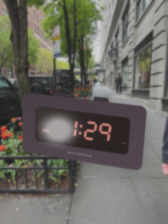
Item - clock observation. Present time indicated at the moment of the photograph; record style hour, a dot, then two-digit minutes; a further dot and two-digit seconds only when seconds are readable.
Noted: 1.29
